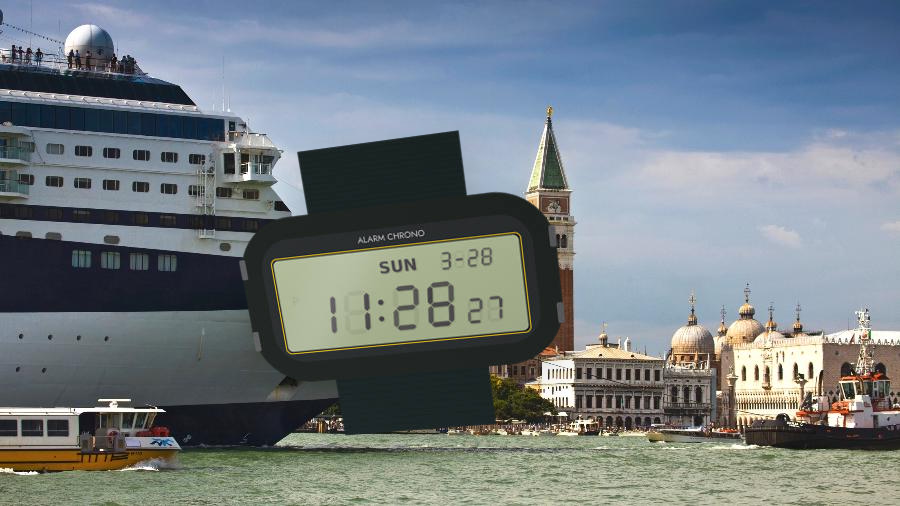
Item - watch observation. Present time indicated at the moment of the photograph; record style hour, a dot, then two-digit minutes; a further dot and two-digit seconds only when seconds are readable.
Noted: 11.28.27
